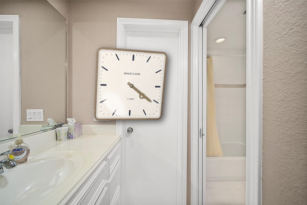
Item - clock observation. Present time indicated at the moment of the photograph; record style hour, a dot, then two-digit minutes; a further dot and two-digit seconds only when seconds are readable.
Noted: 4.21
